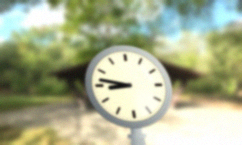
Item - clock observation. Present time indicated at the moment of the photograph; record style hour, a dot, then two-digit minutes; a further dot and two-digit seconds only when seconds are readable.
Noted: 8.47
